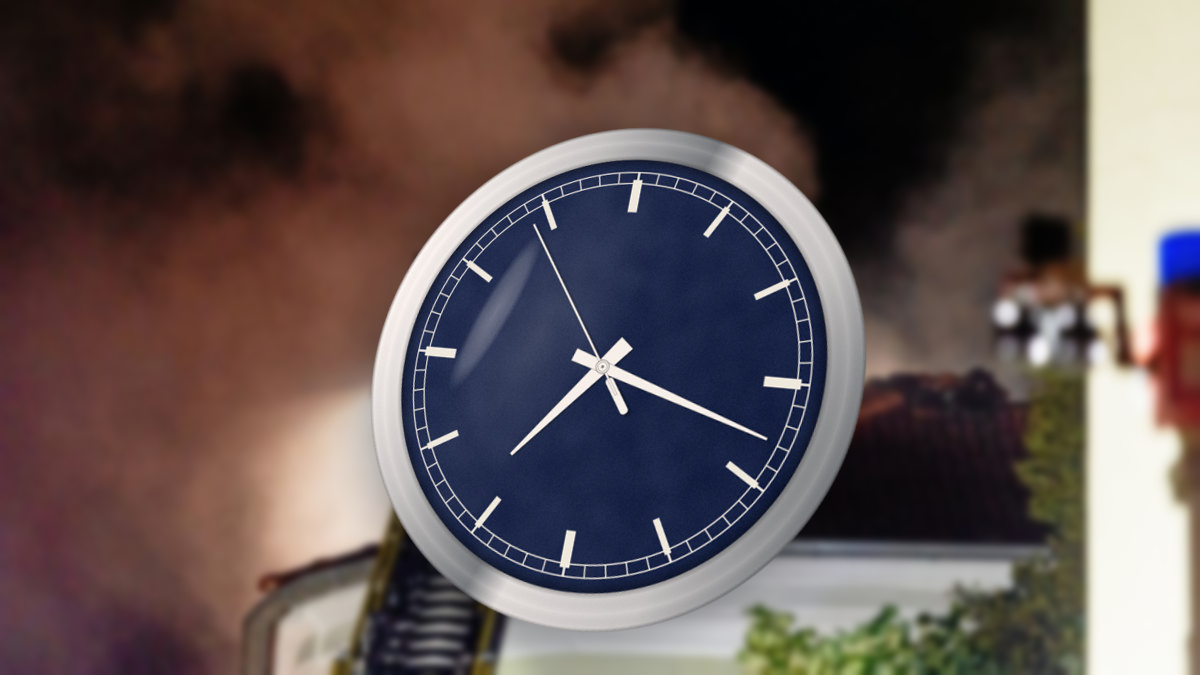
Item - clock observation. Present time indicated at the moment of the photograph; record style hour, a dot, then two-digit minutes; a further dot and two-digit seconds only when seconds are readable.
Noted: 7.17.54
